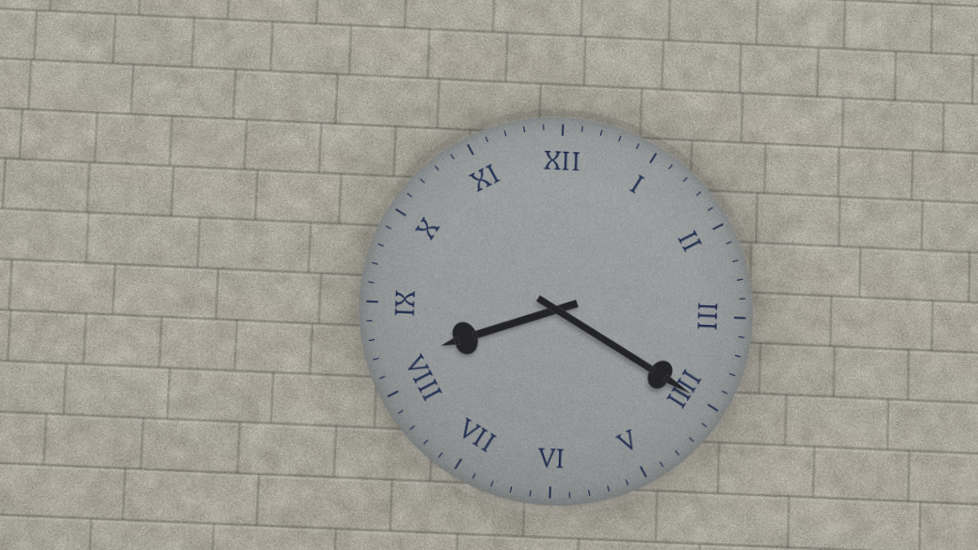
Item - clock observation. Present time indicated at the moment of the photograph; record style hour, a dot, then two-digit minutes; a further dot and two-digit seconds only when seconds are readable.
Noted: 8.20
